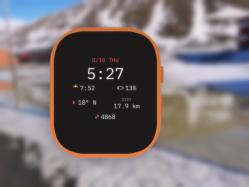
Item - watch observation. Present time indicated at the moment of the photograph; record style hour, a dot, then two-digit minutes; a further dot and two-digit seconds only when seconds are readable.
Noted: 5.27
